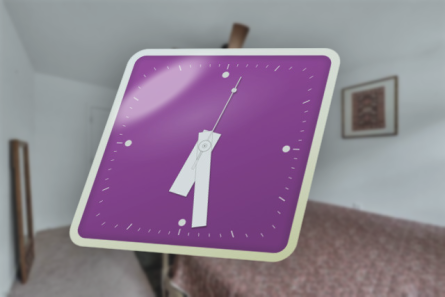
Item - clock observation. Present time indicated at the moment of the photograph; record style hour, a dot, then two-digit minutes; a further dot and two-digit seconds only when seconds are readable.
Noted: 6.28.02
